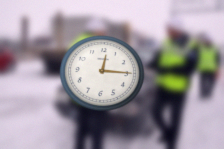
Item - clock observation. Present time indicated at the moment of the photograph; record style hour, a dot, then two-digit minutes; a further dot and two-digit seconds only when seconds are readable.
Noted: 12.15
